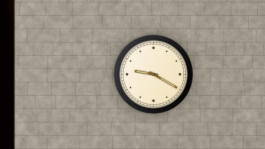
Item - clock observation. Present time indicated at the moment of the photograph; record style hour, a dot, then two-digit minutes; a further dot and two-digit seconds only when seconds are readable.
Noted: 9.20
